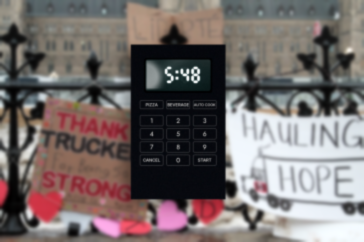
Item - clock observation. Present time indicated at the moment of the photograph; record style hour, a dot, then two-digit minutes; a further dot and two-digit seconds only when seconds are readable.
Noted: 5.48
